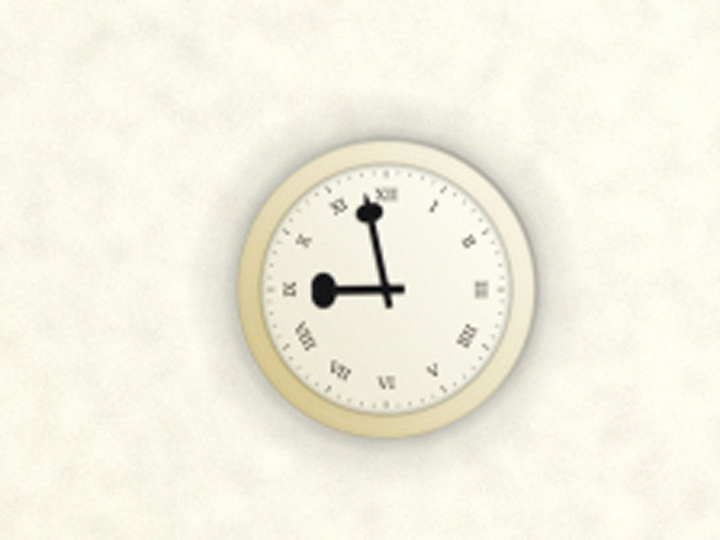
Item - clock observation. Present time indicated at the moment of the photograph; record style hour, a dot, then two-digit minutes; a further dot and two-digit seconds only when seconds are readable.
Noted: 8.58
